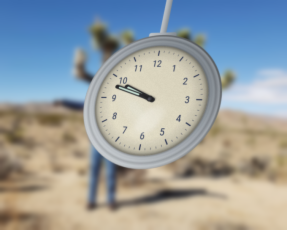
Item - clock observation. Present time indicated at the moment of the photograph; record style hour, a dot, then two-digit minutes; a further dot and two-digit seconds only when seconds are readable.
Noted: 9.48
